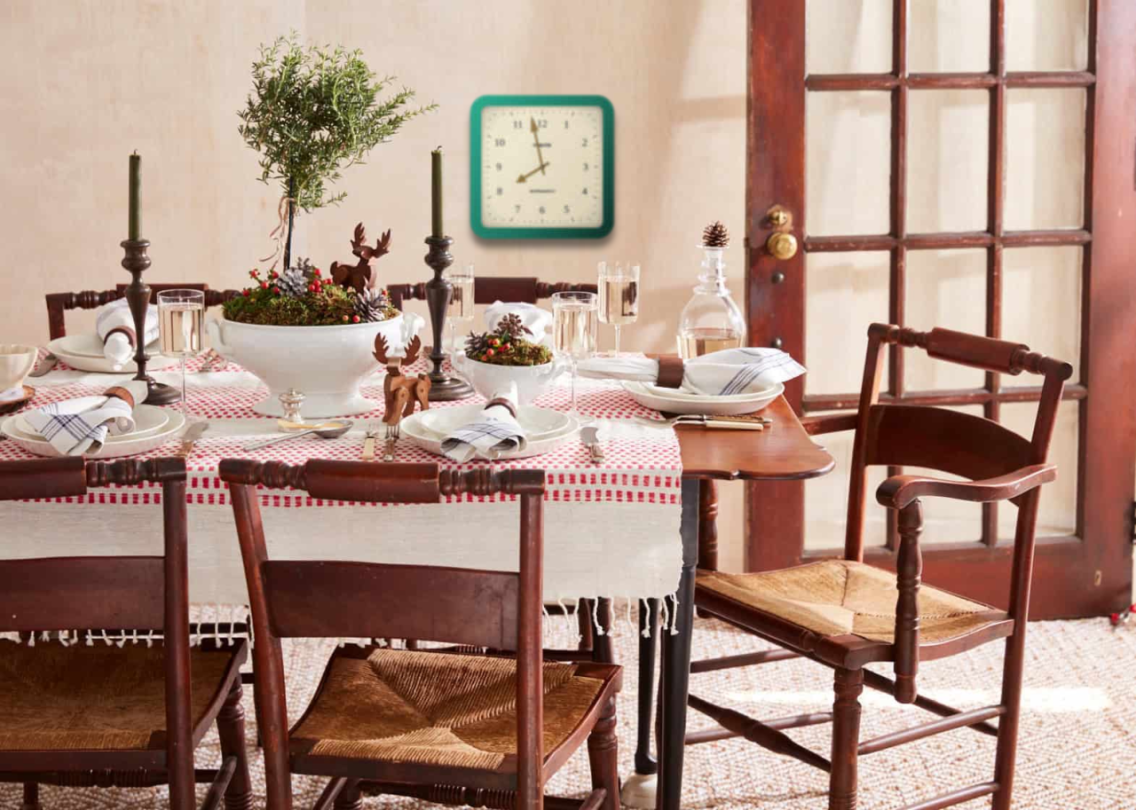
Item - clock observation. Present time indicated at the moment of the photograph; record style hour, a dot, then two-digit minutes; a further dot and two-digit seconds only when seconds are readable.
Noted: 7.58
